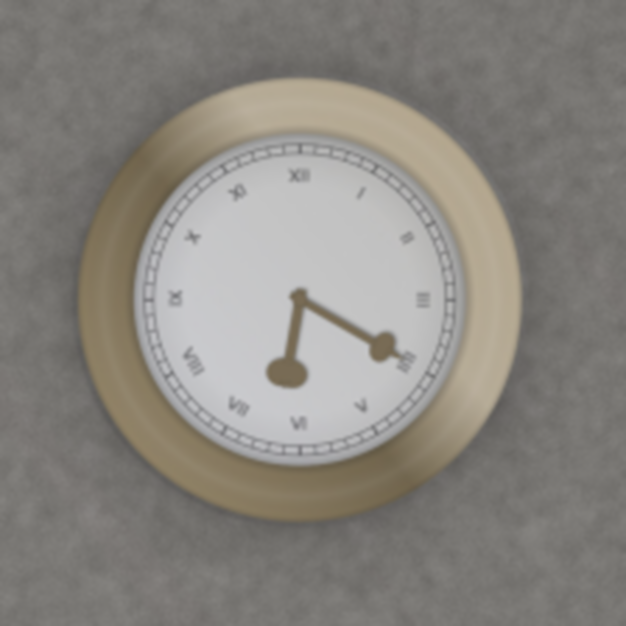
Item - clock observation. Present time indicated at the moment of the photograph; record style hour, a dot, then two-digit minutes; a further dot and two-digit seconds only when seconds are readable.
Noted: 6.20
